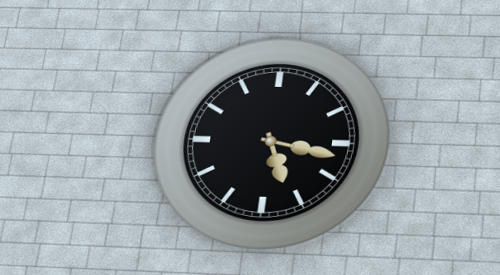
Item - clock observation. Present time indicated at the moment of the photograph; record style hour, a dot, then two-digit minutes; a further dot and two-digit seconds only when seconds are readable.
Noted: 5.17
